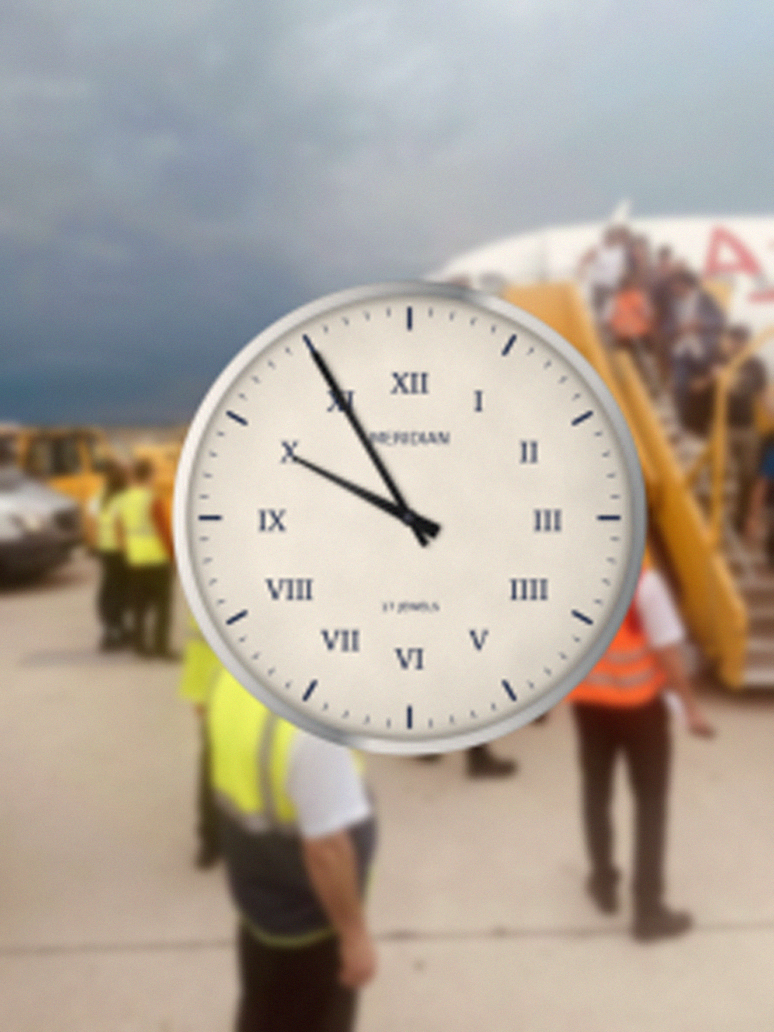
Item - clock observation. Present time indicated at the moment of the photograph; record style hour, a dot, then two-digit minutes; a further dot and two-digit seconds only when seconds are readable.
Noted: 9.55
